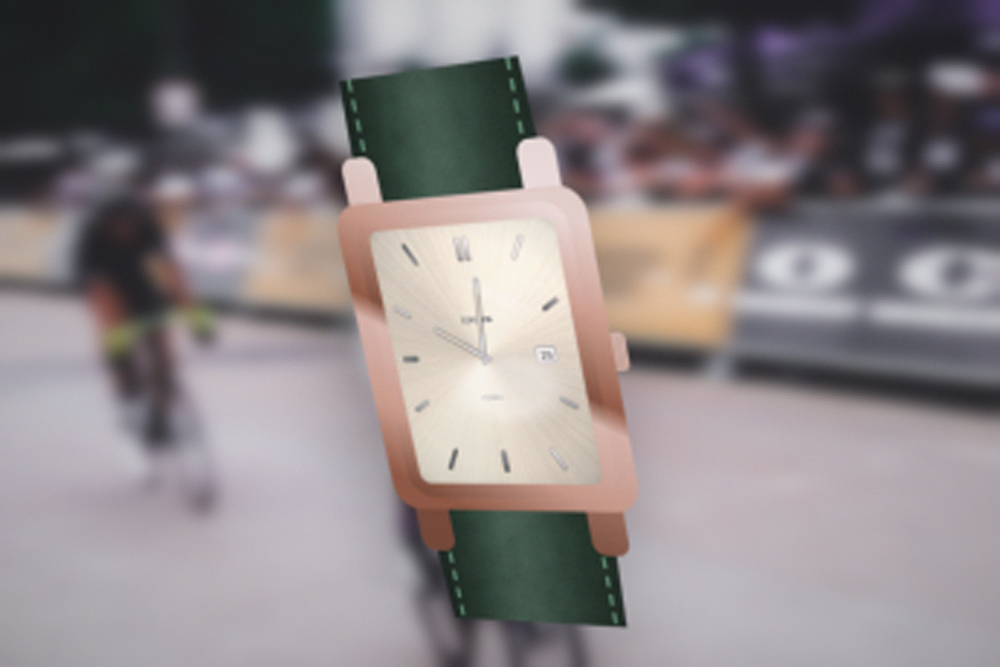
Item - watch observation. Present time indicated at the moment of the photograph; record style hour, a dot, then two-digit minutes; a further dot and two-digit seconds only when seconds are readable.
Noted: 10.01
